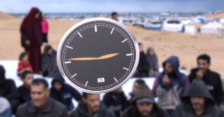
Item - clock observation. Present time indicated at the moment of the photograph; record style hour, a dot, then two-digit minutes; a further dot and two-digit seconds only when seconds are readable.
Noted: 2.46
